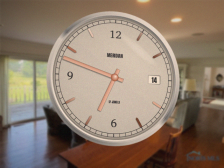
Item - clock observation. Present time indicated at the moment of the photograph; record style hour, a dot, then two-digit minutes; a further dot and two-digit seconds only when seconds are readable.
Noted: 6.48
